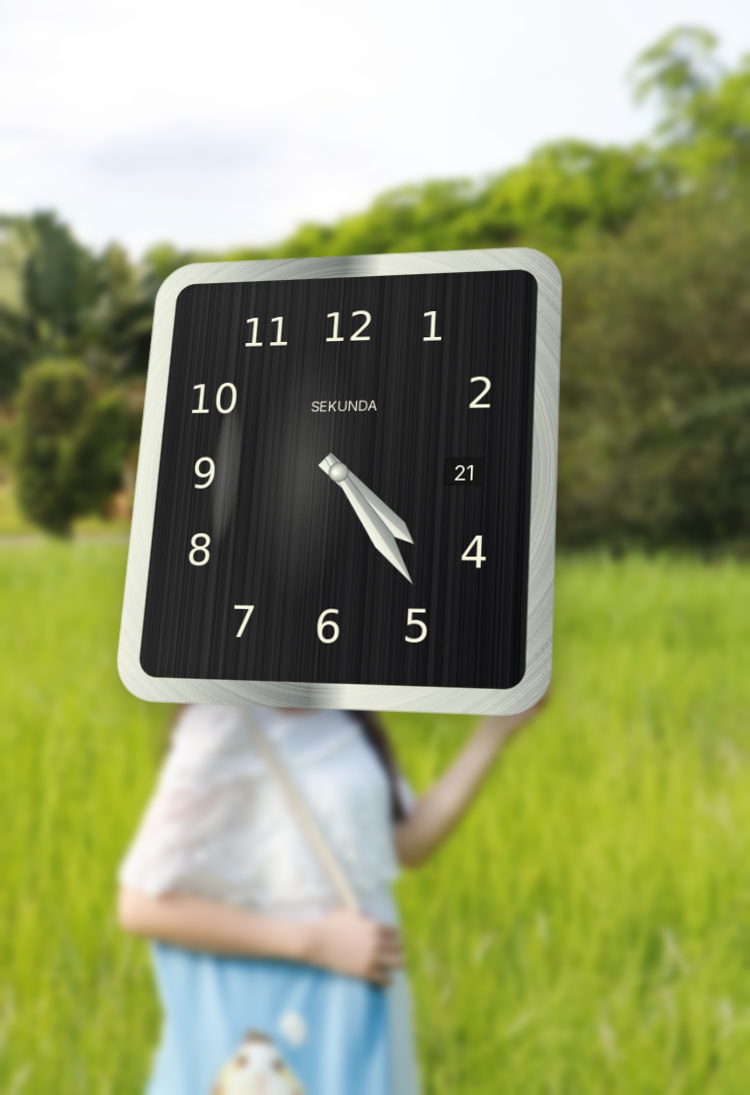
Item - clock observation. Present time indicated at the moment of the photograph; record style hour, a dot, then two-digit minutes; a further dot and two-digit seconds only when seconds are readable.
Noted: 4.24
